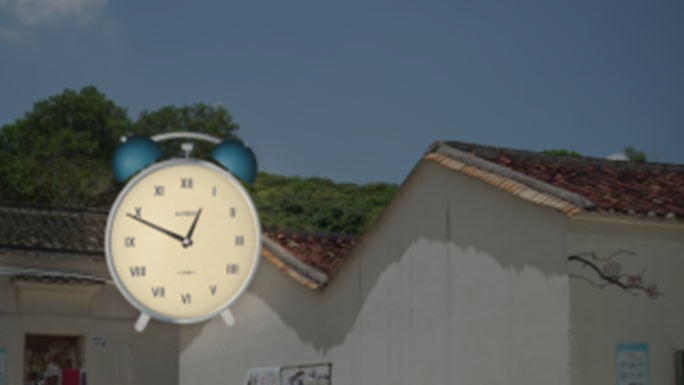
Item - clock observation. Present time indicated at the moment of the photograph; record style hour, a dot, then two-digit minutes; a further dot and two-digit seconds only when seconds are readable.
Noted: 12.49
